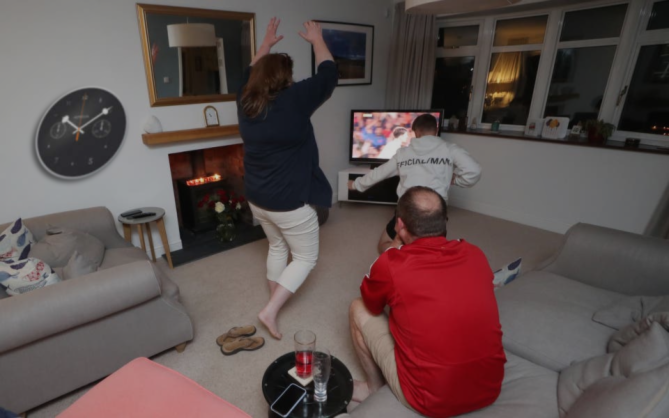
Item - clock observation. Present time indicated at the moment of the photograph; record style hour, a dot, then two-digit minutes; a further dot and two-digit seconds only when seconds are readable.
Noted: 10.09
